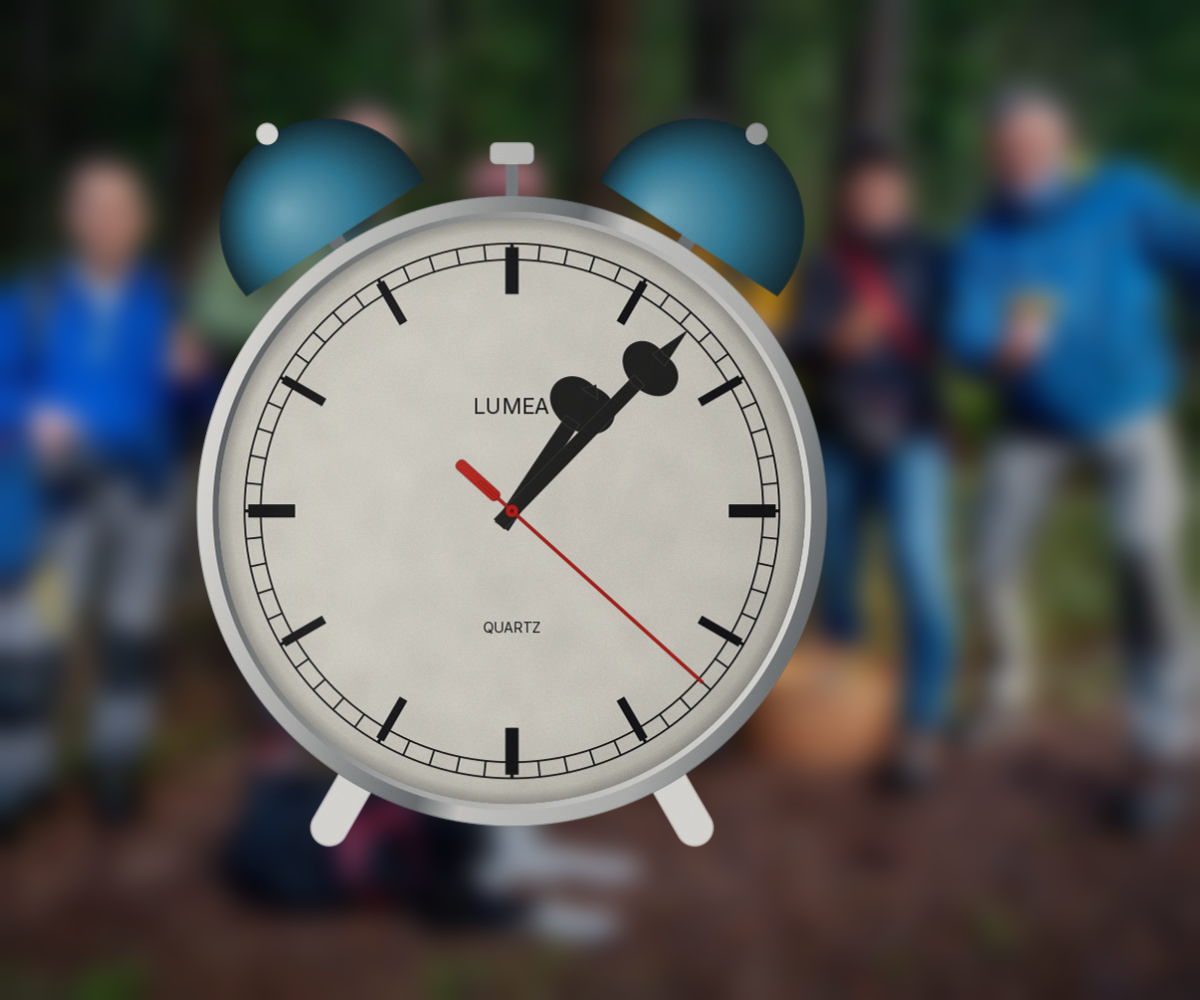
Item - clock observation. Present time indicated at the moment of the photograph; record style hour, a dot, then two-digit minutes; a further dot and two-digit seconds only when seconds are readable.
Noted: 1.07.22
